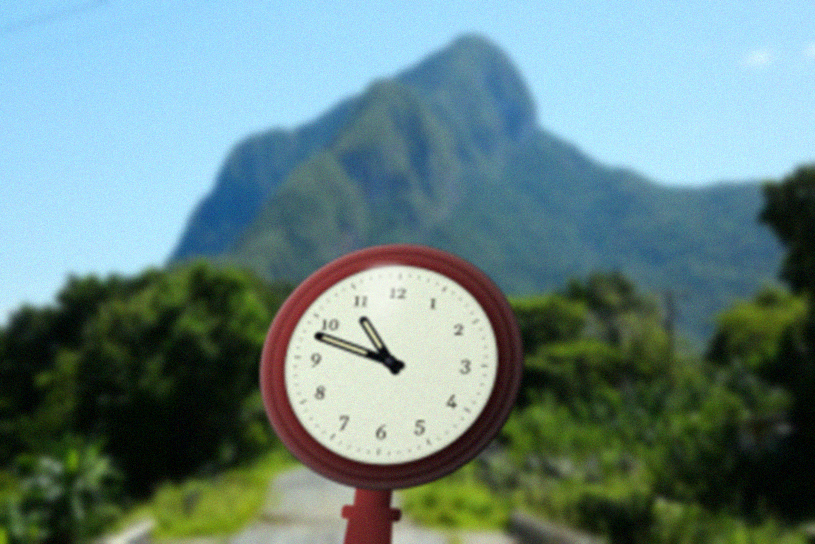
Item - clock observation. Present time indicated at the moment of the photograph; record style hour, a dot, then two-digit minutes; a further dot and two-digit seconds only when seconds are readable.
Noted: 10.48
